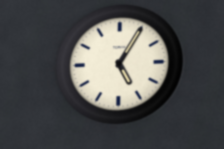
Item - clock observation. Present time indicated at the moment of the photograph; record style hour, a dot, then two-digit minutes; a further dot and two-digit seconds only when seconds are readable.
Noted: 5.05
